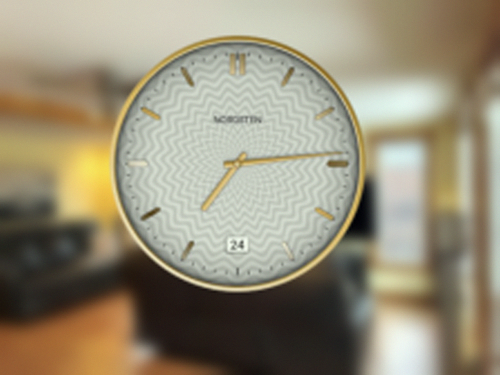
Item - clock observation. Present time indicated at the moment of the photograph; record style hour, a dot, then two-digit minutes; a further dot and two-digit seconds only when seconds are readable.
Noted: 7.14
